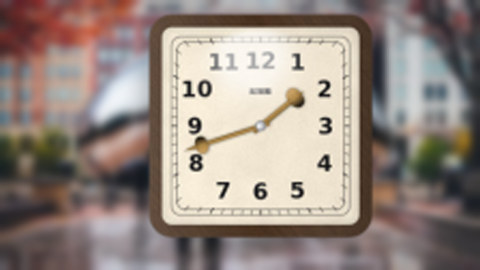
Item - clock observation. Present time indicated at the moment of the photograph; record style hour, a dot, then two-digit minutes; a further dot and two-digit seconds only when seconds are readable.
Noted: 1.42
